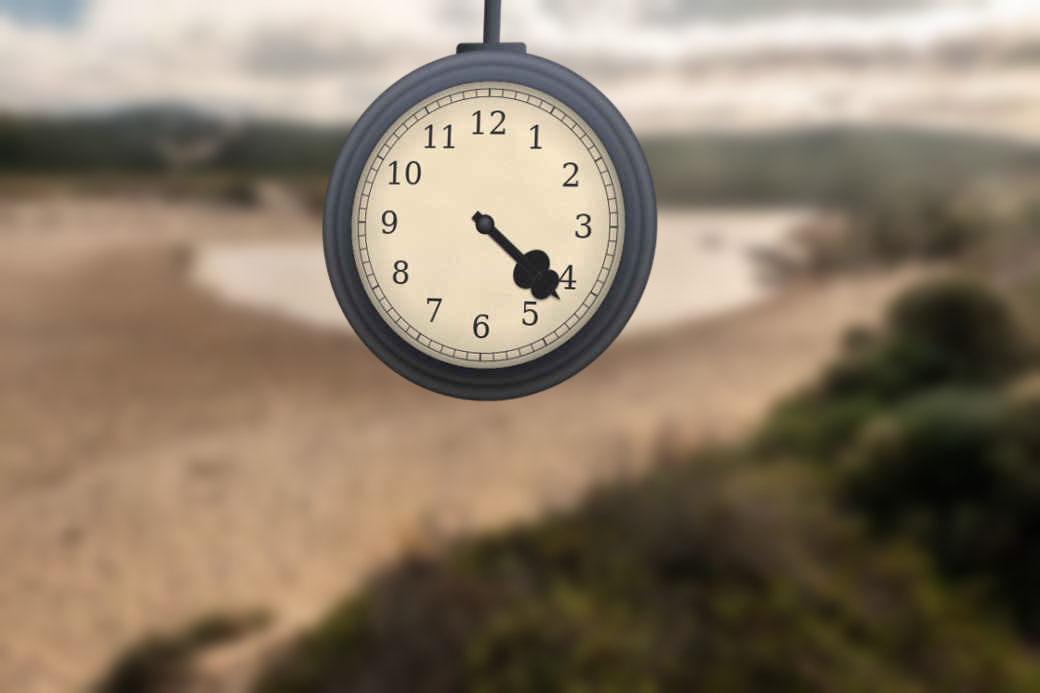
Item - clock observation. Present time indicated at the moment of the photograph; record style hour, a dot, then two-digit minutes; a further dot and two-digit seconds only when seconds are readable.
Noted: 4.22
